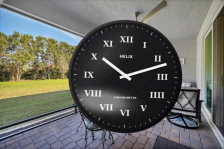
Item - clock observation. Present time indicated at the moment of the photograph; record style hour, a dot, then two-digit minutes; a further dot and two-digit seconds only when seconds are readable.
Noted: 10.12
